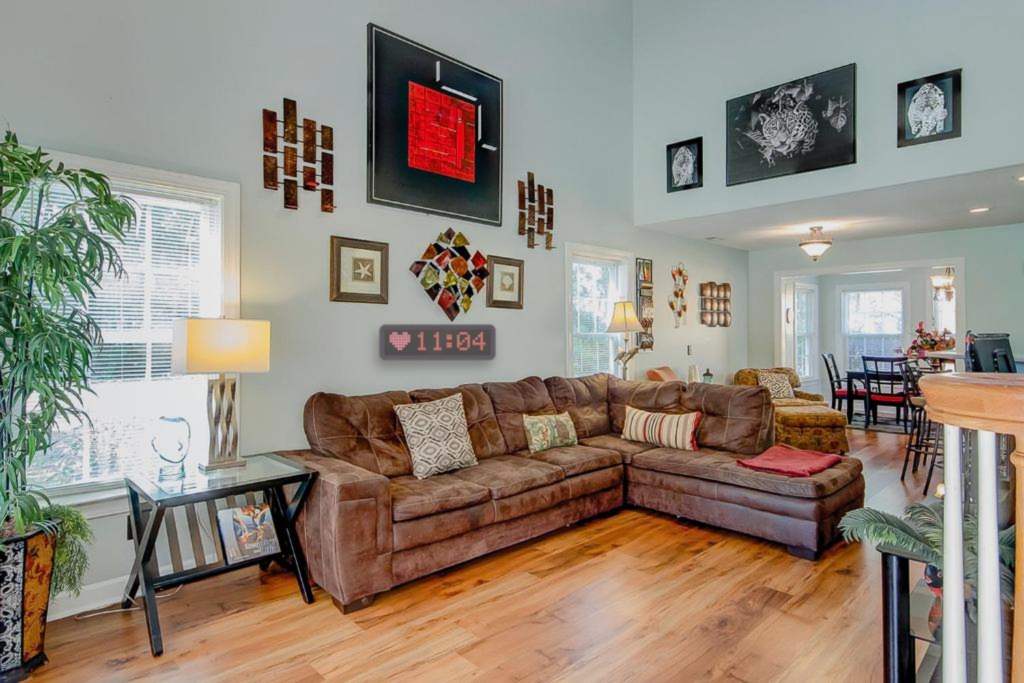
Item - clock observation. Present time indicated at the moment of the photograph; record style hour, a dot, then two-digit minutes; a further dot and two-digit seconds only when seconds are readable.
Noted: 11.04
